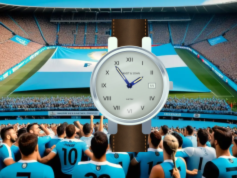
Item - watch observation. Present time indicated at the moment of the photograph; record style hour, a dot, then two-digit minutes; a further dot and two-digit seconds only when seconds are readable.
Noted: 1.54
